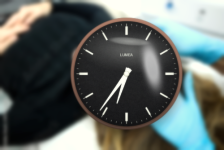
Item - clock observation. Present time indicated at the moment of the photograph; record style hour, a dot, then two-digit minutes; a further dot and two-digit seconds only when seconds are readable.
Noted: 6.36
